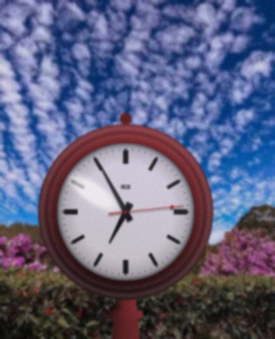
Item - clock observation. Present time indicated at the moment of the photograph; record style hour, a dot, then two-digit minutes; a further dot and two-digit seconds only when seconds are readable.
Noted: 6.55.14
